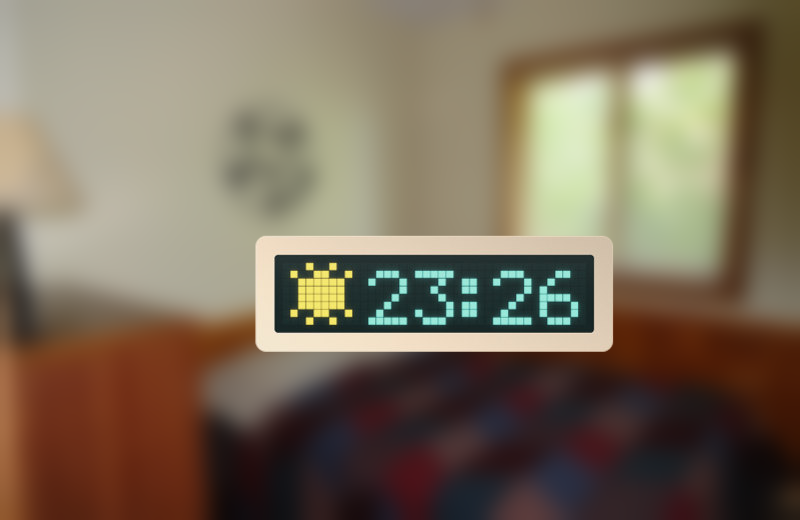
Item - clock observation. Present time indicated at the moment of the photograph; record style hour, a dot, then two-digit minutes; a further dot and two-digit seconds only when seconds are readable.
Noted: 23.26
